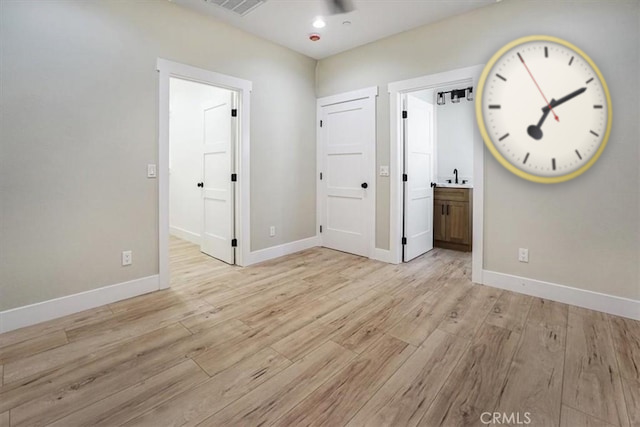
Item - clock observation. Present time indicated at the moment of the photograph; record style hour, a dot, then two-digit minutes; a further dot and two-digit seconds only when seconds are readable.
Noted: 7.10.55
